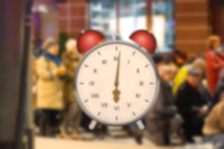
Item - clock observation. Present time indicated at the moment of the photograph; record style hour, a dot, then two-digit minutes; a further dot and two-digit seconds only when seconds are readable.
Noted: 6.01
